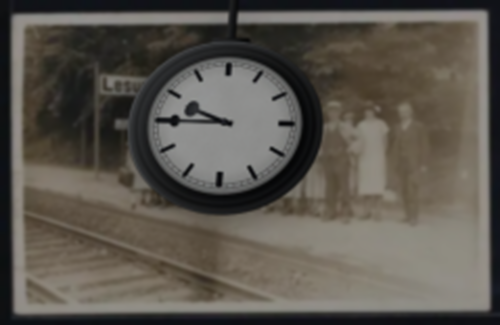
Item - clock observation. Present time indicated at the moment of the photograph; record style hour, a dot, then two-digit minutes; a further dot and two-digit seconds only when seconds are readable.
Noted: 9.45
